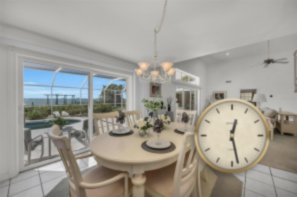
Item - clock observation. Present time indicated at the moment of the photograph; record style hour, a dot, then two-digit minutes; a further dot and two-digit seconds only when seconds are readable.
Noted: 12.28
